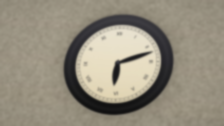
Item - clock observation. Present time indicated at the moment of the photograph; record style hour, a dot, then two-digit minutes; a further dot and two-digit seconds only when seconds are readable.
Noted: 6.12
